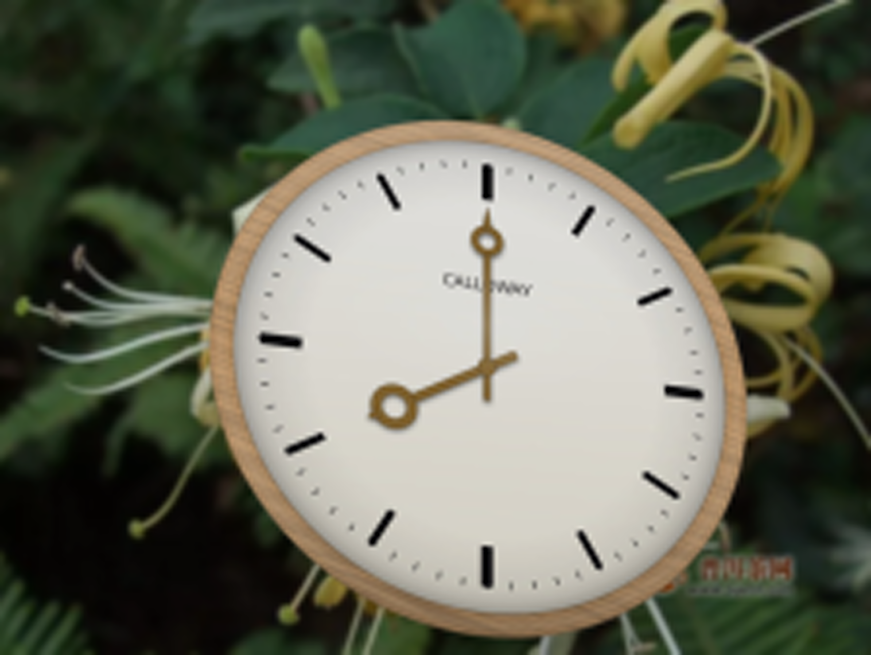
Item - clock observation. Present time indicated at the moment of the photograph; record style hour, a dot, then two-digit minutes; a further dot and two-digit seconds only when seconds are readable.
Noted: 8.00
